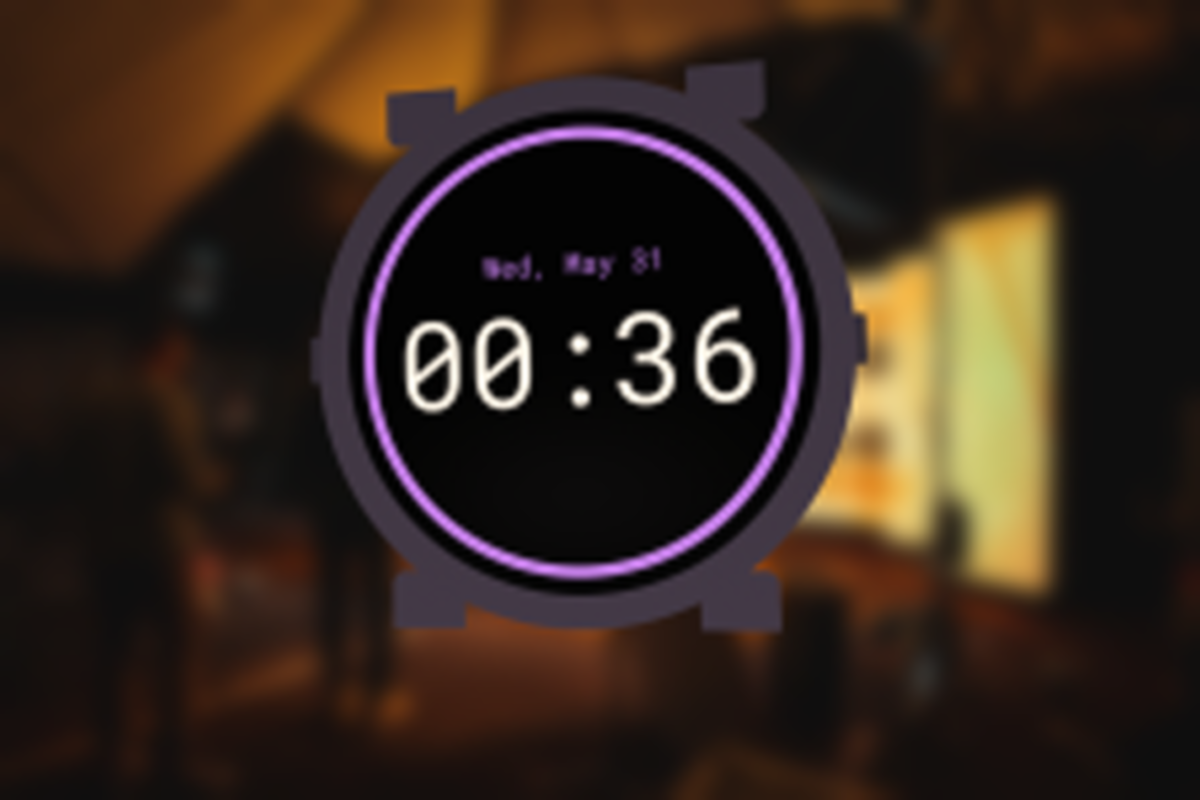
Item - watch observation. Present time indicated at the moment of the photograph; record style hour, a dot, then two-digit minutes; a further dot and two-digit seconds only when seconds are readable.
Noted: 0.36
